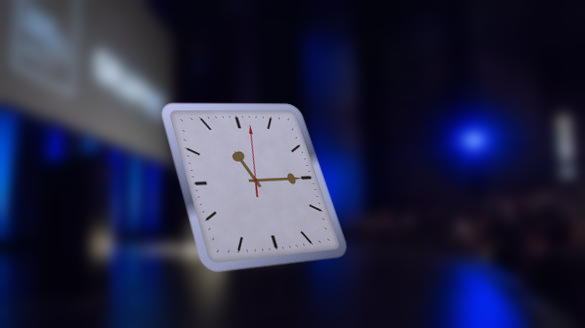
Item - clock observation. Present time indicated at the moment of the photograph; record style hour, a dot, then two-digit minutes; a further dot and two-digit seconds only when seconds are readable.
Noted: 11.15.02
